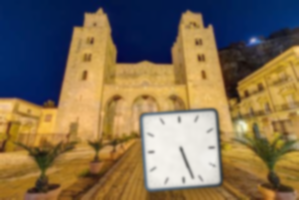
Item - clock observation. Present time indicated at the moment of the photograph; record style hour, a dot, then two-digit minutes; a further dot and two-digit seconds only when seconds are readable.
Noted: 5.27
